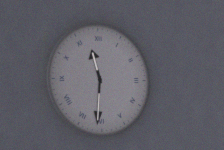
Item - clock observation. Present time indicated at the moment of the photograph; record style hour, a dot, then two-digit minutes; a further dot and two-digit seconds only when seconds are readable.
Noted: 11.31
